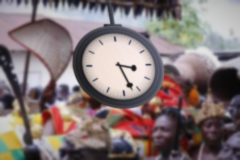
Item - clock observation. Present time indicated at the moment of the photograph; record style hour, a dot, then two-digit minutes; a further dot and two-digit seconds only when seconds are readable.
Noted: 3.27
